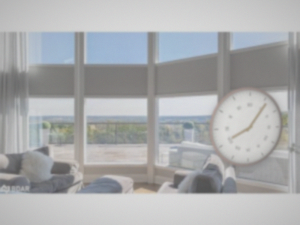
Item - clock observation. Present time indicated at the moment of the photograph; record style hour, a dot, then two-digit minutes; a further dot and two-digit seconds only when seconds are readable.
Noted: 8.06
